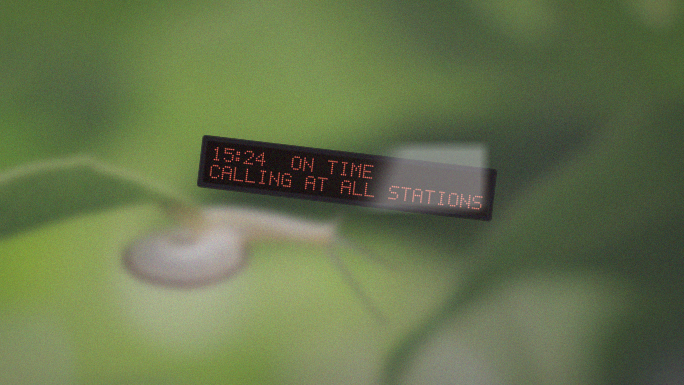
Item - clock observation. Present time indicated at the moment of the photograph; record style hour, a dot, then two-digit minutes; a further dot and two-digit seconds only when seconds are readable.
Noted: 15.24
